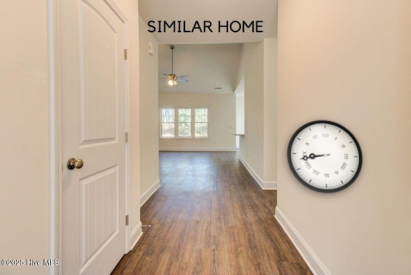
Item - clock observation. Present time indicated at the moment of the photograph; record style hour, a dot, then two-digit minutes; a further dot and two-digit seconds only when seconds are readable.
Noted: 8.43
